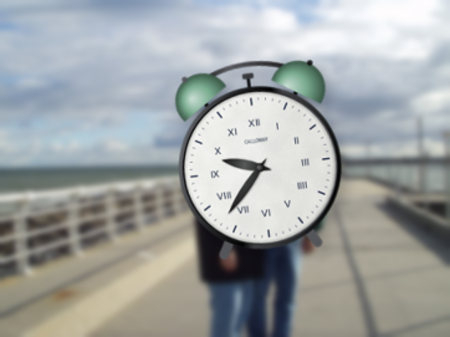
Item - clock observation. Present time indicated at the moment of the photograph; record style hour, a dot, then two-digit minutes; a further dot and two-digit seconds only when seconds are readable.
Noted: 9.37
